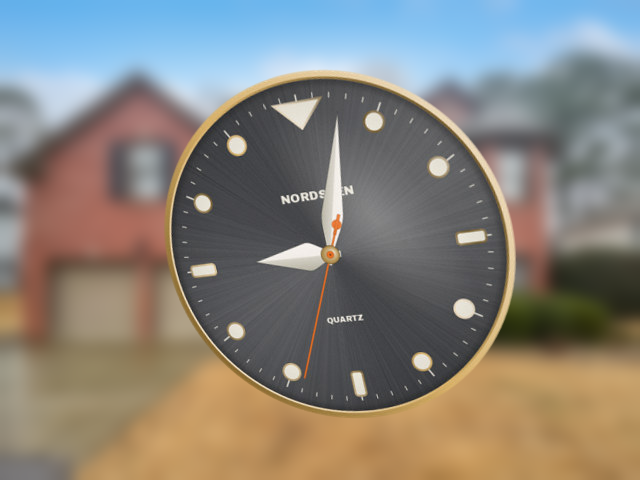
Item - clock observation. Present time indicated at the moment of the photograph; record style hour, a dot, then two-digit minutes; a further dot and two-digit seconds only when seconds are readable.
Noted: 9.02.34
